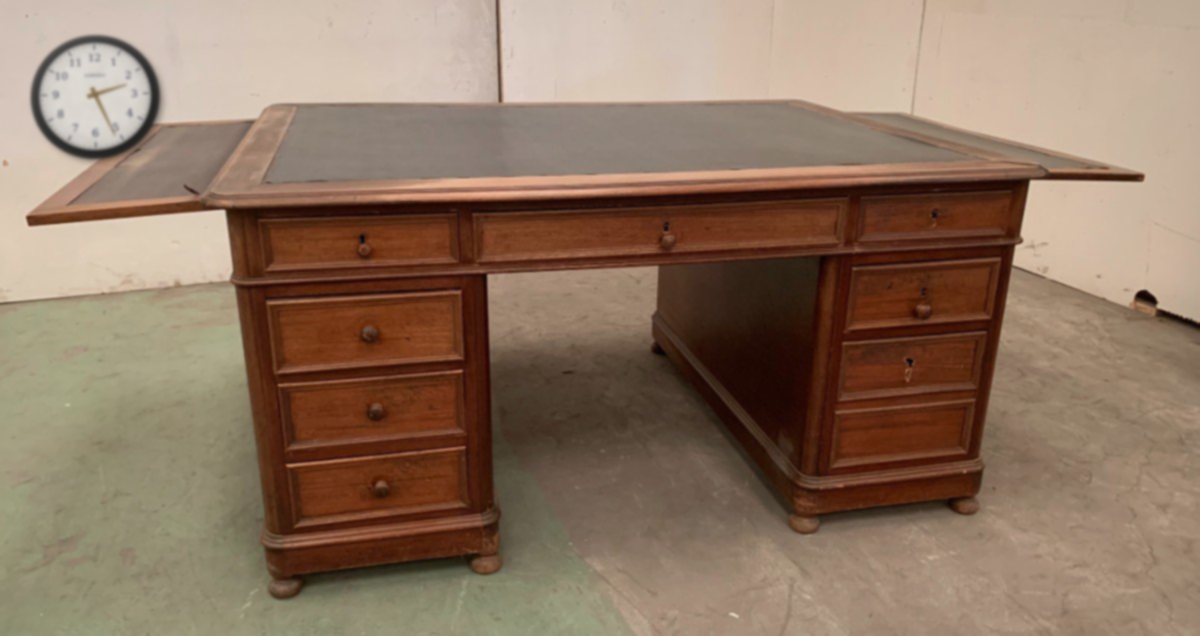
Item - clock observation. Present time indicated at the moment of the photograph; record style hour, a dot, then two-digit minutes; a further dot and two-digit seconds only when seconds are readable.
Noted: 2.26
